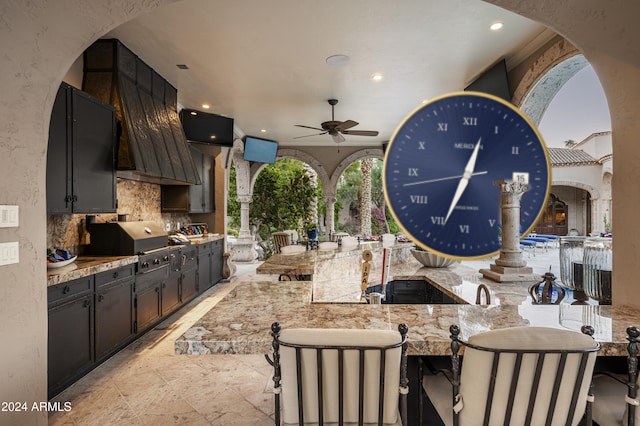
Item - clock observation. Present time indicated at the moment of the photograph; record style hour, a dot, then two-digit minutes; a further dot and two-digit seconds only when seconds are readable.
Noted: 12.33.43
